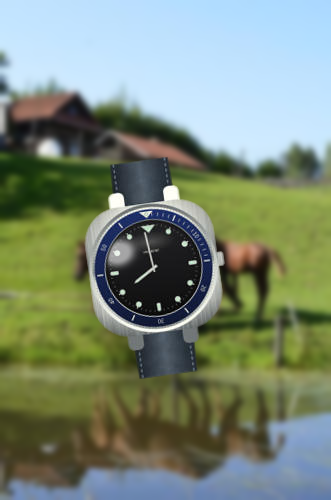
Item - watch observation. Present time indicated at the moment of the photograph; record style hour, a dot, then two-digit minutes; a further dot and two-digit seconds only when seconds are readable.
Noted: 7.59
